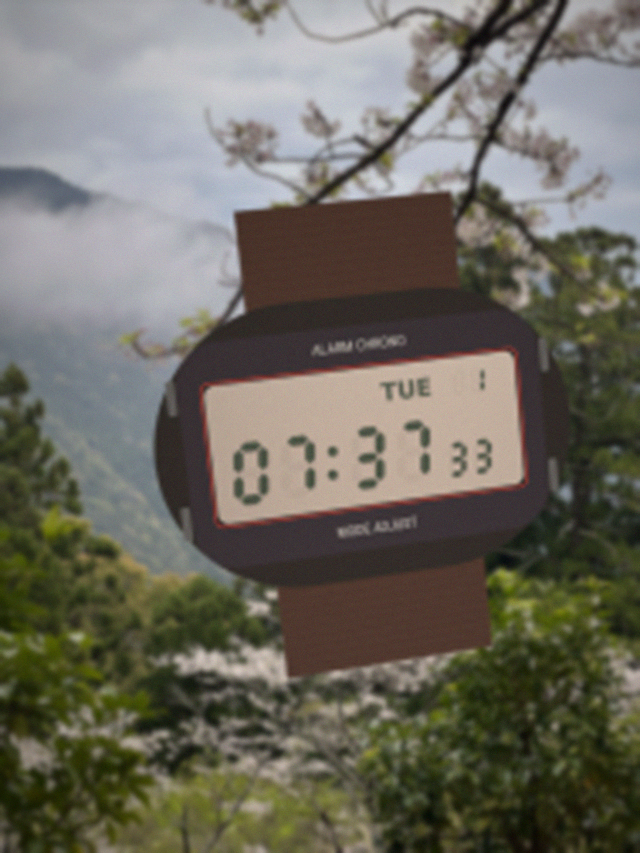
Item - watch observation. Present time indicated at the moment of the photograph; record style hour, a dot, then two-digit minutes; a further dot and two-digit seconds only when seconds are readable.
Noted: 7.37.33
